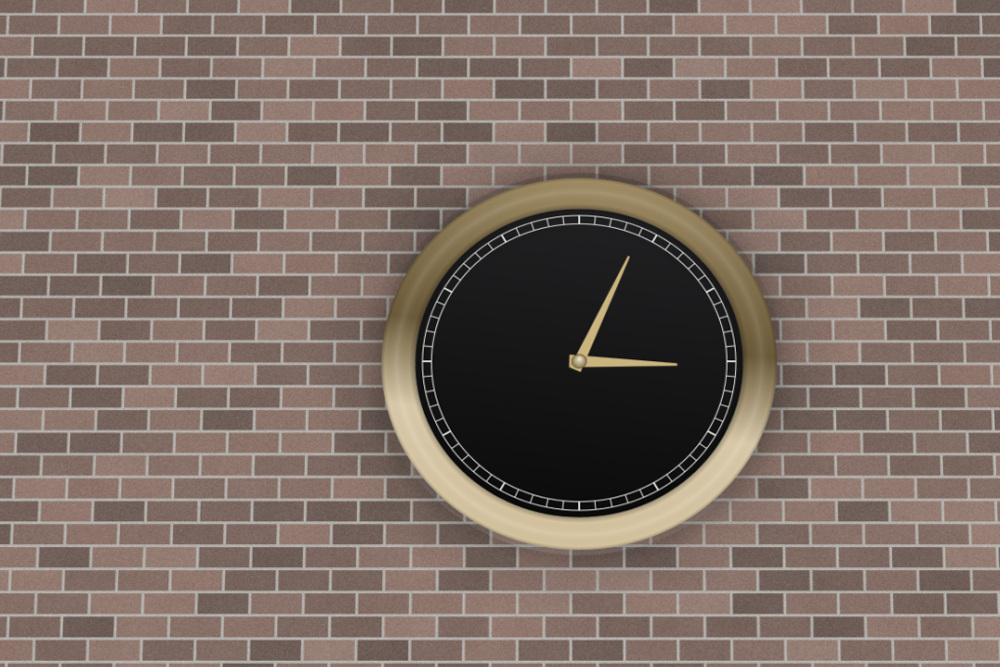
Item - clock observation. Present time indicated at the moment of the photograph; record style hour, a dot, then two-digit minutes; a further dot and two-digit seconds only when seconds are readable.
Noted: 3.04
